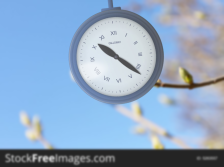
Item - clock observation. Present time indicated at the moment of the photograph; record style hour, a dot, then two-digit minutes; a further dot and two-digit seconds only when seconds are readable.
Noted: 10.22
